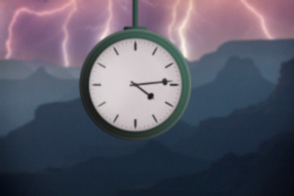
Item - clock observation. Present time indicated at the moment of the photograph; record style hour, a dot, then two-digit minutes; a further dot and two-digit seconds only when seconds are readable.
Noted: 4.14
